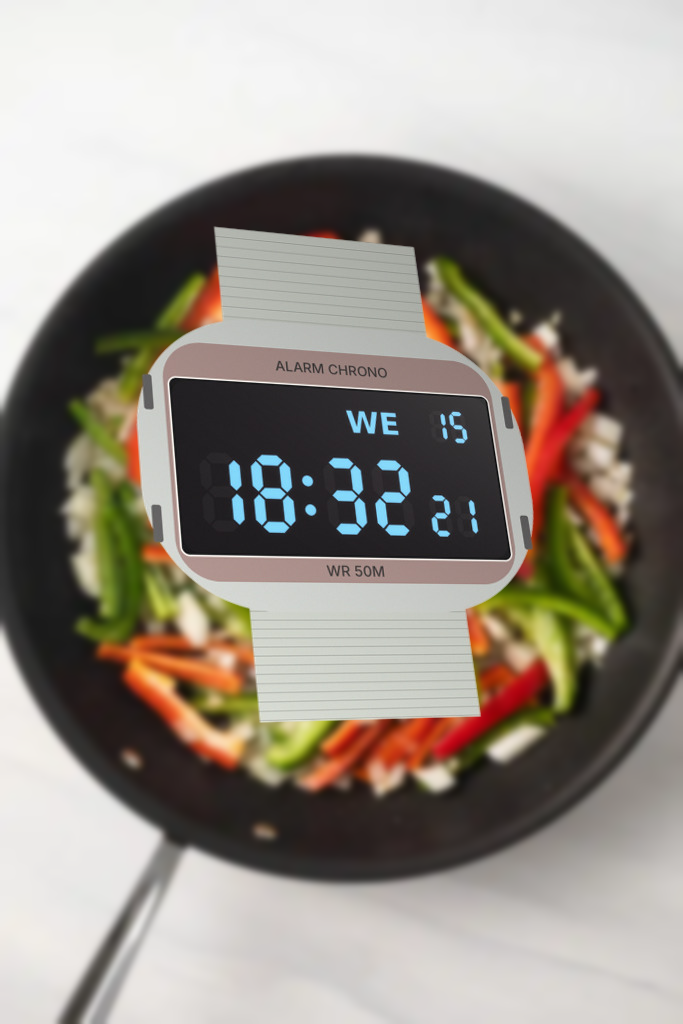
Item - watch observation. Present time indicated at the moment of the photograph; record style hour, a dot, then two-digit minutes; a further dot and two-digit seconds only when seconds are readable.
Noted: 18.32.21
